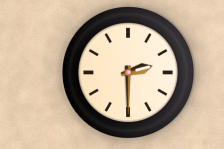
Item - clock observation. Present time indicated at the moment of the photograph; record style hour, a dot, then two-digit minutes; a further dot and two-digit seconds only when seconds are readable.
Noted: 2.30
